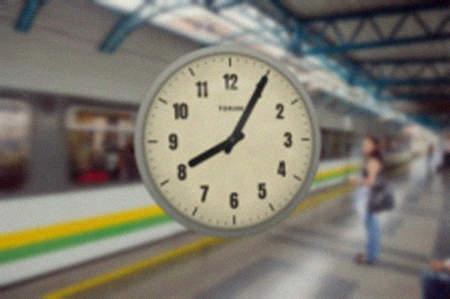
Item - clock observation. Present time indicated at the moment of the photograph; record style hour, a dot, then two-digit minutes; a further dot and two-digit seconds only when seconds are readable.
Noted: 8.05
